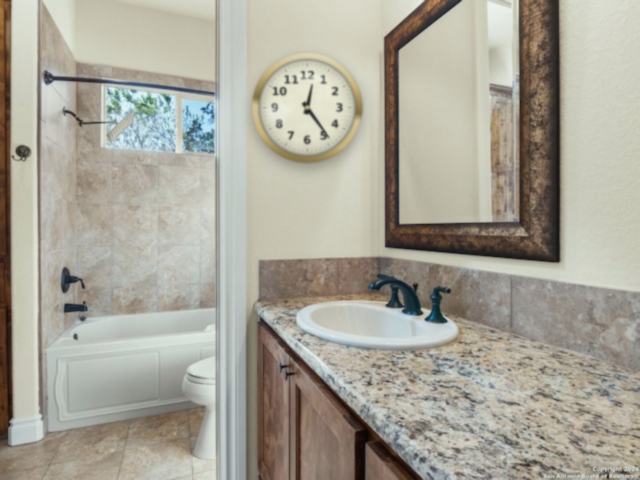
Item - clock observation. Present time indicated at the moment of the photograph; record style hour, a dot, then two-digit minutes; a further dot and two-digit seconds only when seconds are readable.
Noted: 12.24
